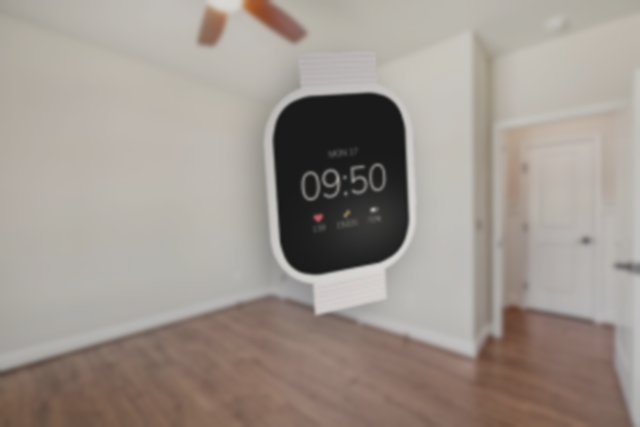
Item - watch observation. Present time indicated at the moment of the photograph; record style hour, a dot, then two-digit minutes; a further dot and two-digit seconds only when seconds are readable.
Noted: 9.50
